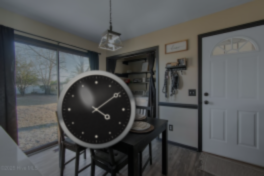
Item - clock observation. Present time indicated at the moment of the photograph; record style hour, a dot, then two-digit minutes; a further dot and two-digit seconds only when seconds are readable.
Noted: 4.09
